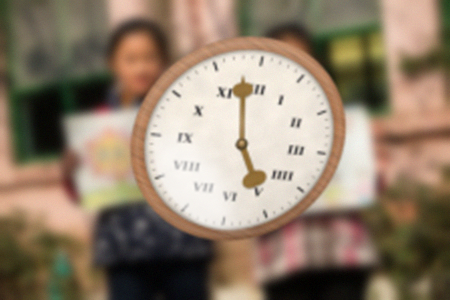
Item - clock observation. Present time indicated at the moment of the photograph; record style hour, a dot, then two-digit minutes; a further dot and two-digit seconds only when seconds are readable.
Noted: 4.58
